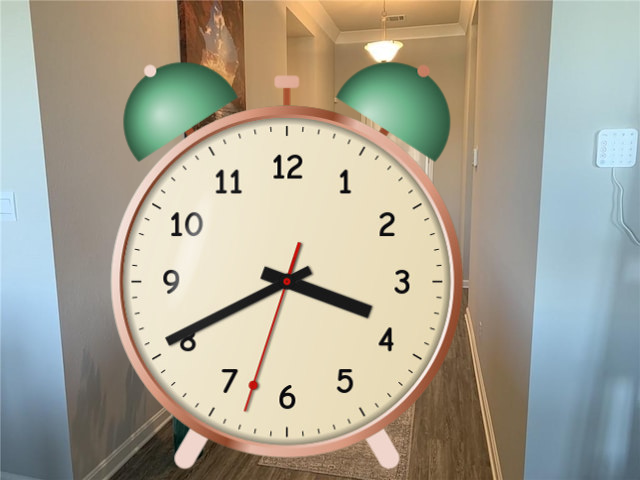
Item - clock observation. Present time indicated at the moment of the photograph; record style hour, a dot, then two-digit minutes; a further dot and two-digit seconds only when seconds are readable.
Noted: 3.40.33
